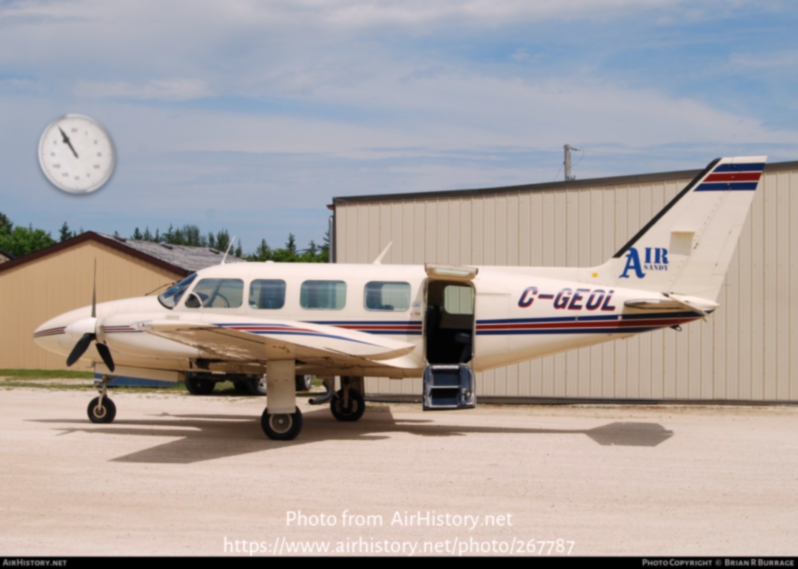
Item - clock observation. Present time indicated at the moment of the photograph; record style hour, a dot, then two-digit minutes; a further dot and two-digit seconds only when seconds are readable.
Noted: 10.55
